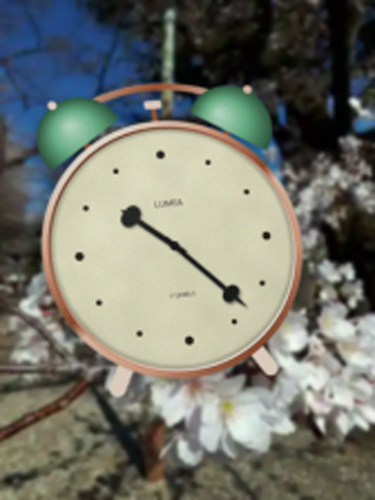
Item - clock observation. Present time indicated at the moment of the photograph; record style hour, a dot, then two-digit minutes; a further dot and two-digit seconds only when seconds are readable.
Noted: 10.23
